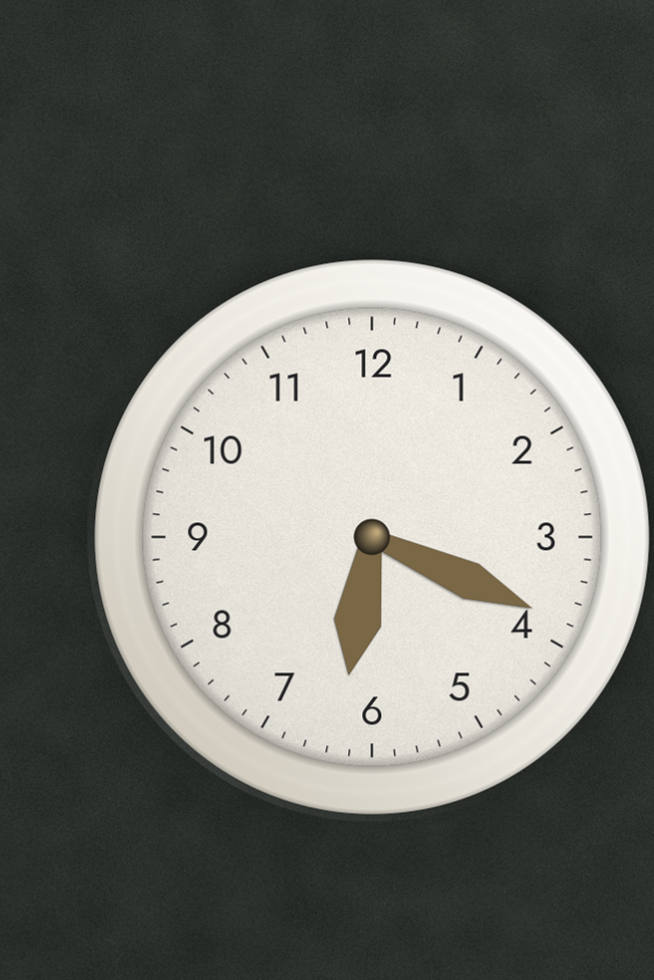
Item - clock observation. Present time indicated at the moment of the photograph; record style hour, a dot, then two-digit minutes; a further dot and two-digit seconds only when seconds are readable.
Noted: 6.19
